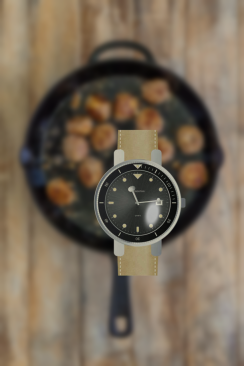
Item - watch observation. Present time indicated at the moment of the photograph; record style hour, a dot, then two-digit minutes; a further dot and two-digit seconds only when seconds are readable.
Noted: 11.14
